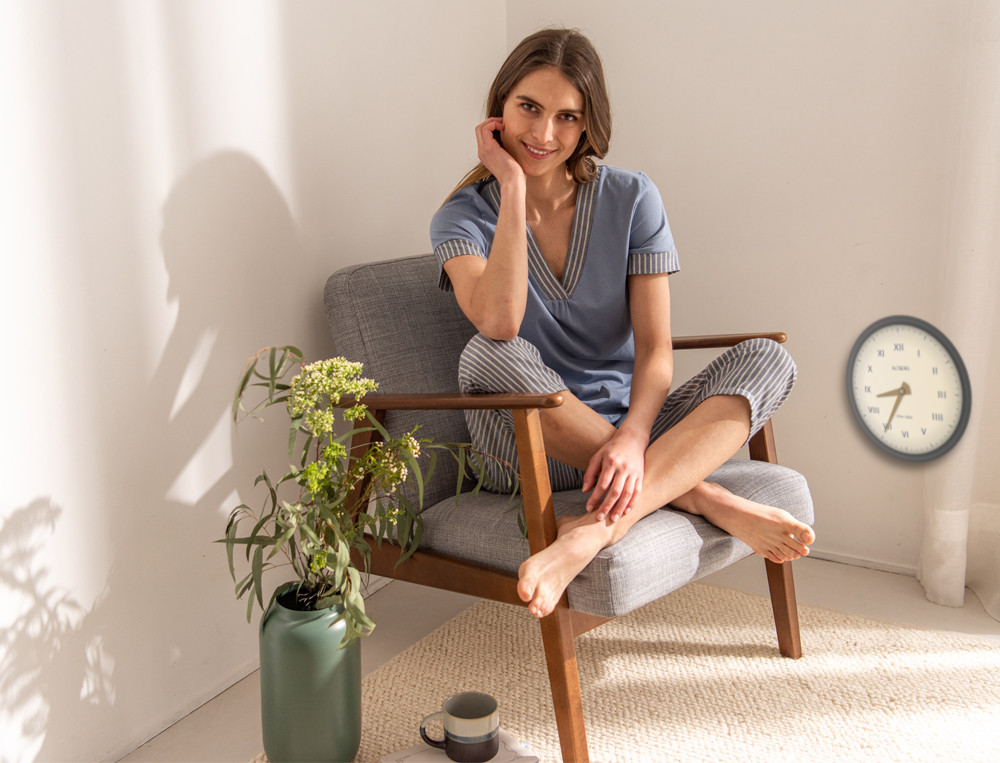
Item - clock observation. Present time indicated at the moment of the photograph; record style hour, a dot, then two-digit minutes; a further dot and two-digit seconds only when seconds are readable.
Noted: 8.35
